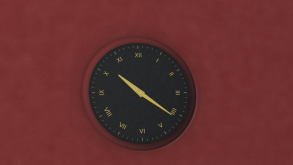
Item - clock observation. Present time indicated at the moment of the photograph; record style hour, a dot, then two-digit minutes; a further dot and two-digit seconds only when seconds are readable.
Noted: 10.21
